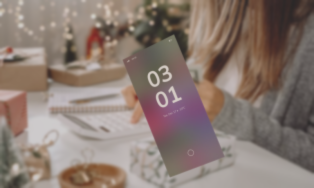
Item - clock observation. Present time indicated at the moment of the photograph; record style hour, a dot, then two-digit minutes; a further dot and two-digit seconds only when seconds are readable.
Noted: 3.01
